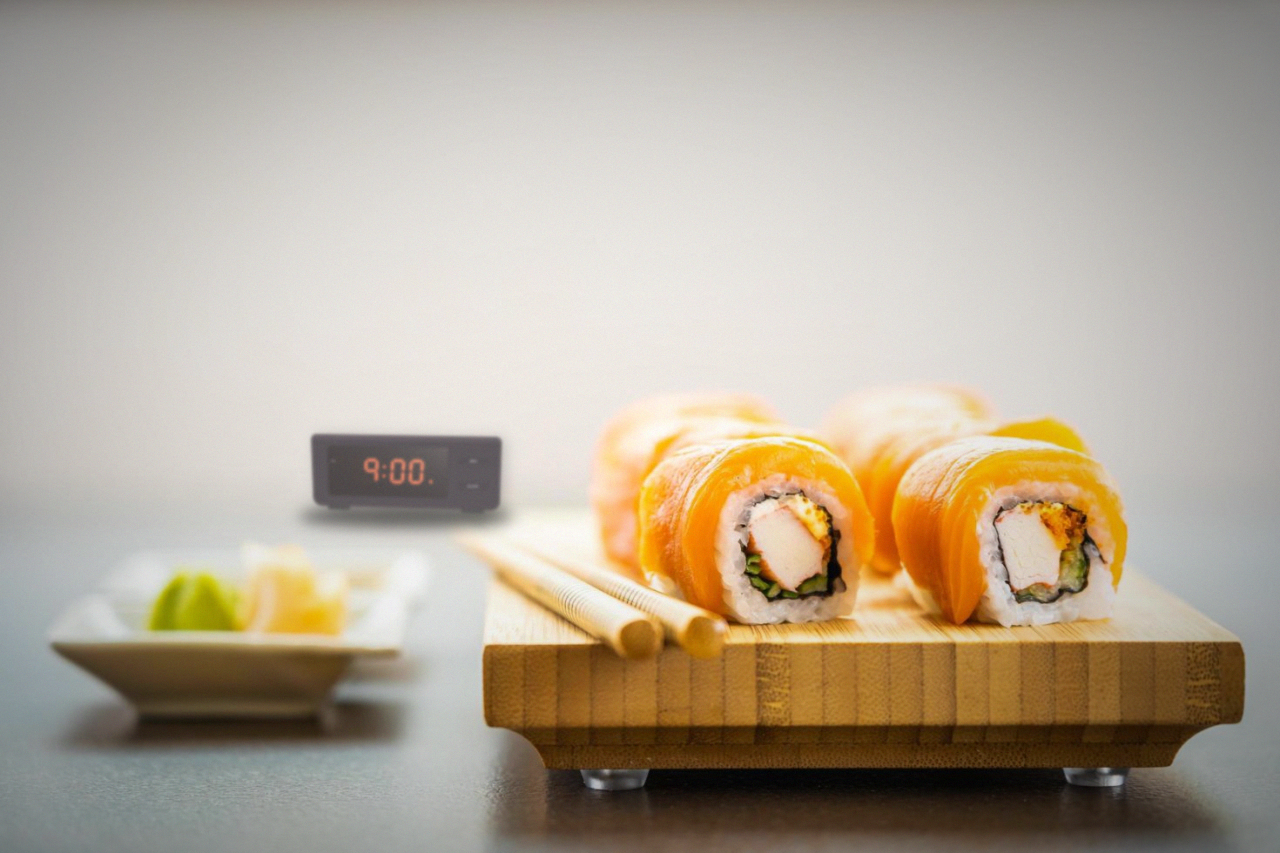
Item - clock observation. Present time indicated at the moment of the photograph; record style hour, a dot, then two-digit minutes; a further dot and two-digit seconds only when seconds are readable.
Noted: 9.00
